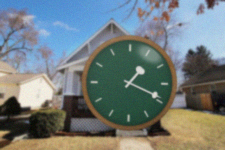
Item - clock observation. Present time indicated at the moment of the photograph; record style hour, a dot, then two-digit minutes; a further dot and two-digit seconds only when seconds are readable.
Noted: 1.19
